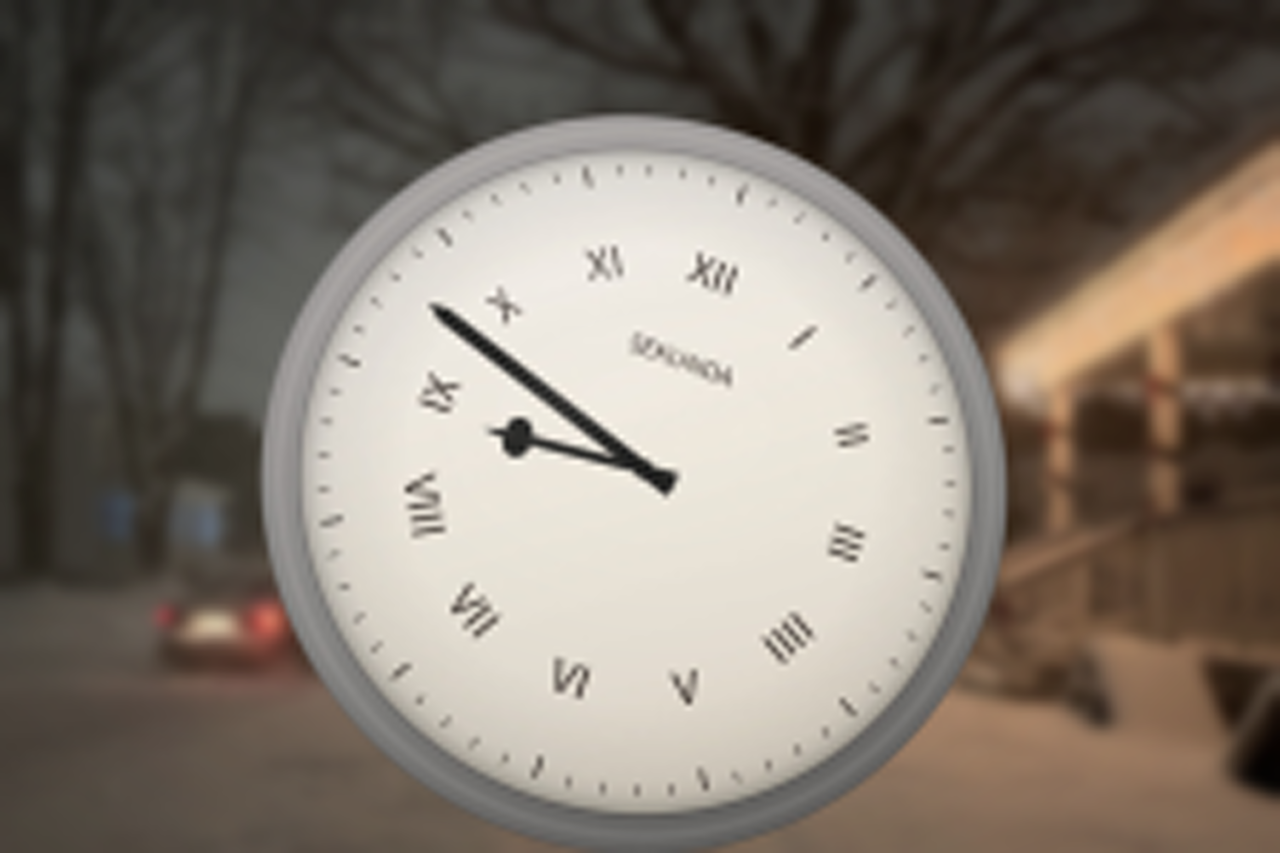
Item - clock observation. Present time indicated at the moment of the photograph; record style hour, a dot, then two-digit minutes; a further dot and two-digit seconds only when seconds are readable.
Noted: 8.48
